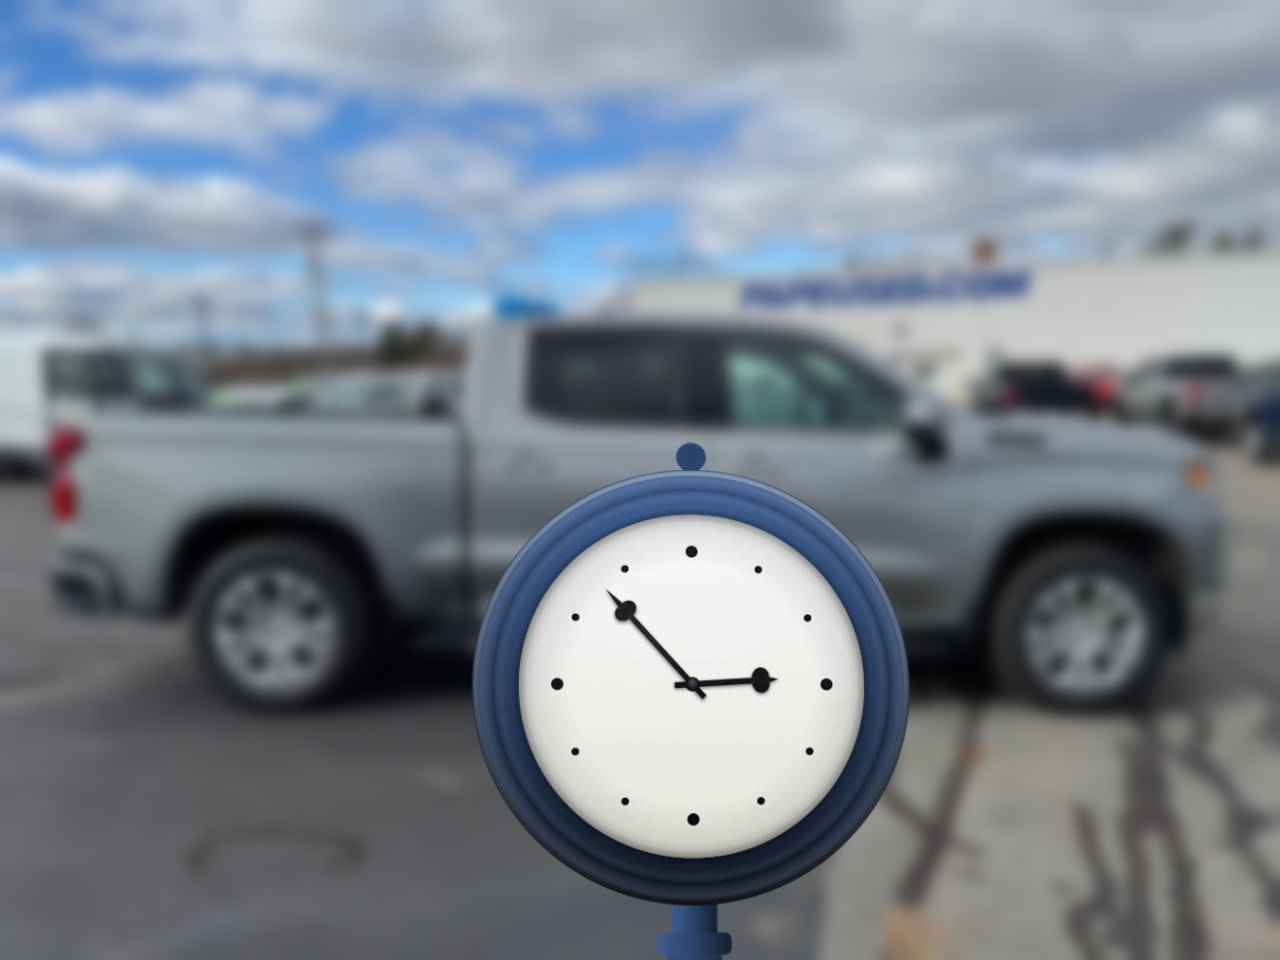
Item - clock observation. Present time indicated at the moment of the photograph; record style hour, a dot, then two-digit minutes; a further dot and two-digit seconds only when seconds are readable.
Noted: 2.53
